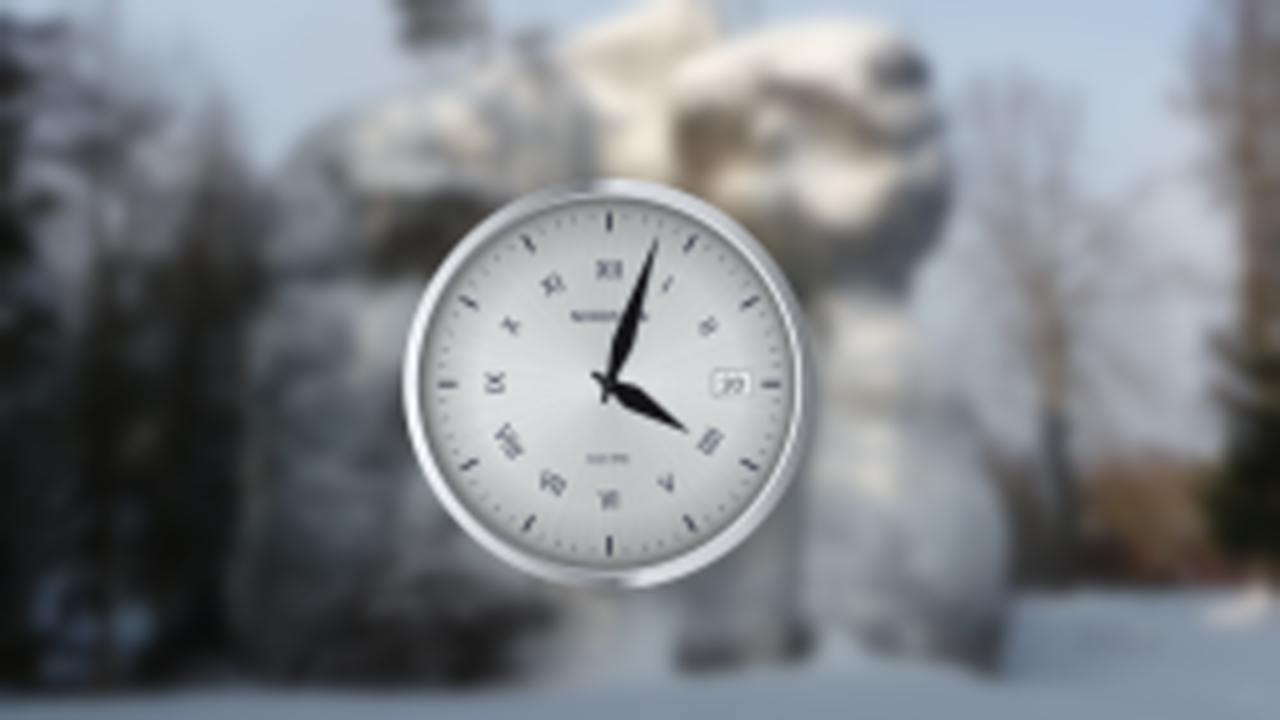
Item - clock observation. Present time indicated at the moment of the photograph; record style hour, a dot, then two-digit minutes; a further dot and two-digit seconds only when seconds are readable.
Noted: 4.03
